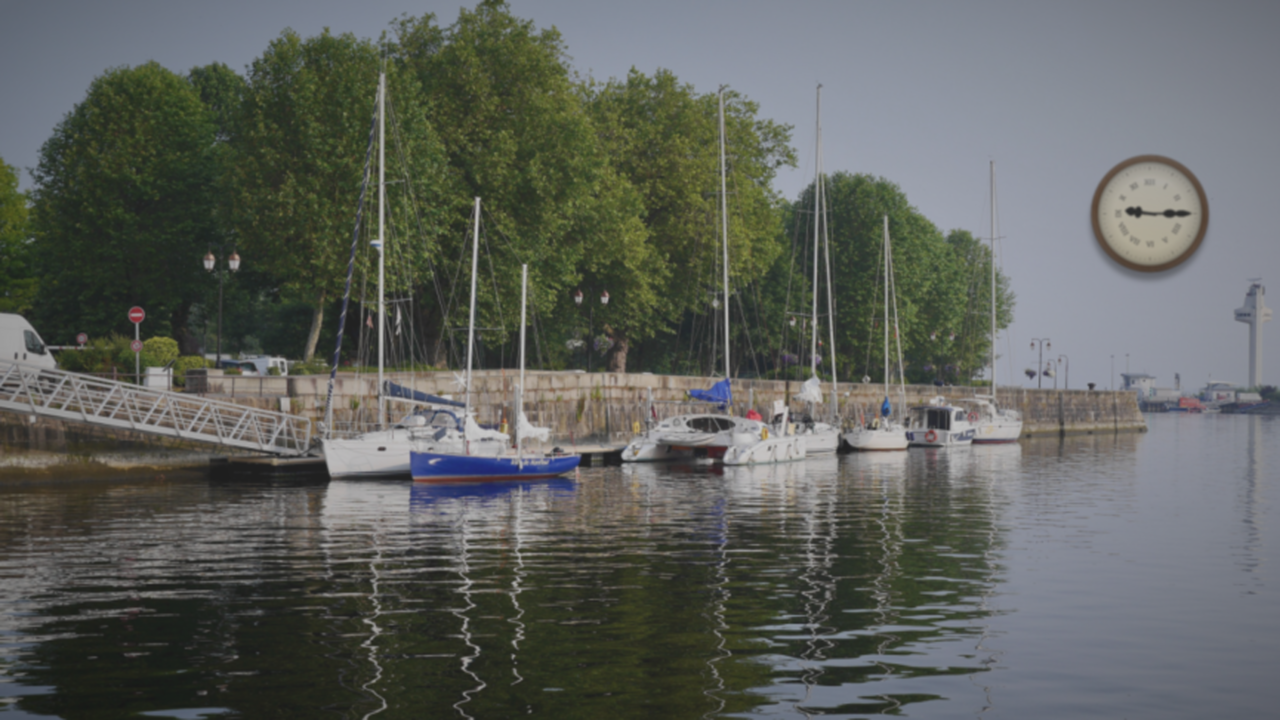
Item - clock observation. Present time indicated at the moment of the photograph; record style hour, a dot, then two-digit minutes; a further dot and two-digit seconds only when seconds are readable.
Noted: 9.15
